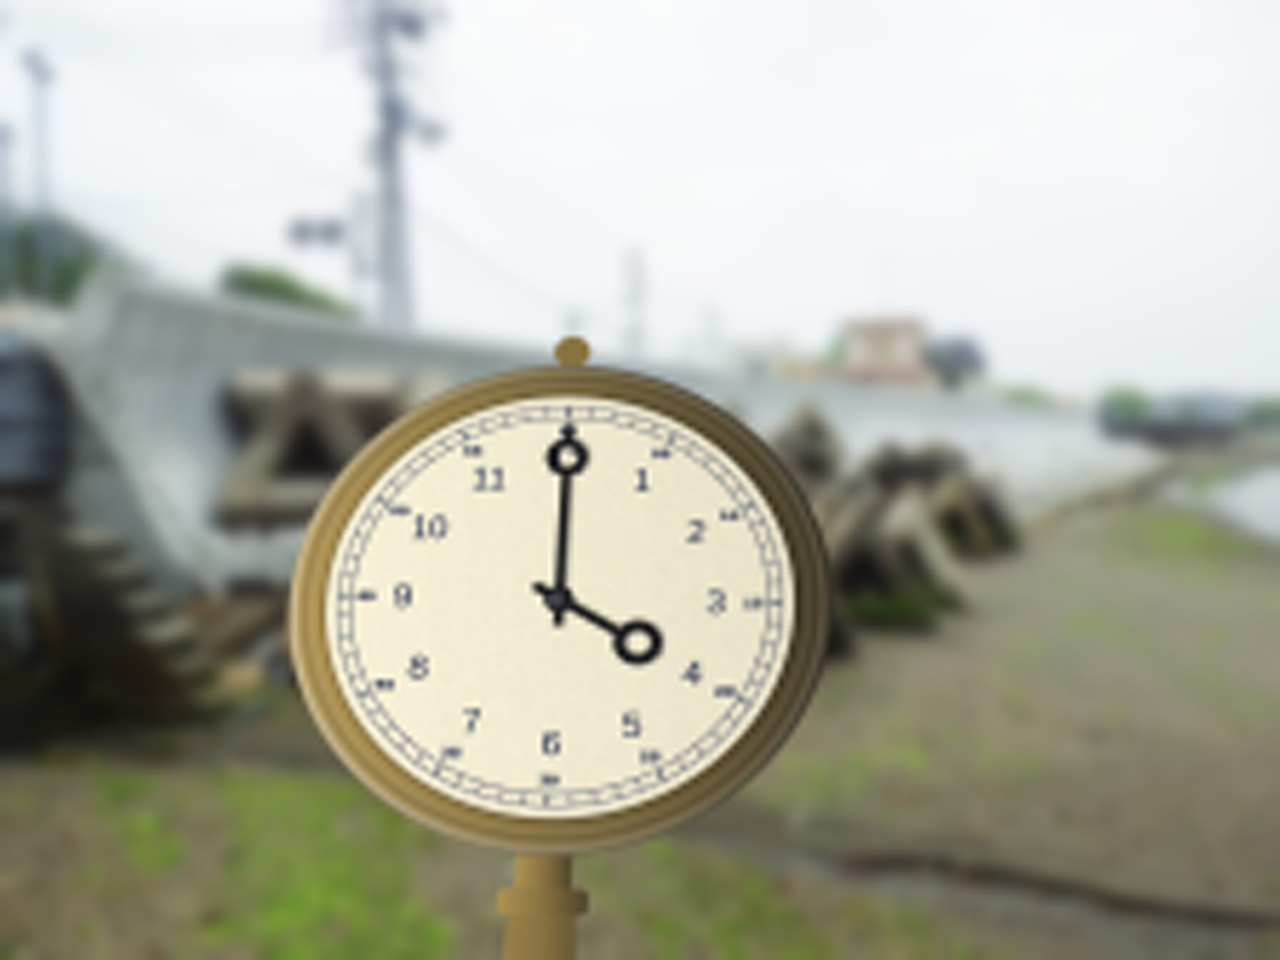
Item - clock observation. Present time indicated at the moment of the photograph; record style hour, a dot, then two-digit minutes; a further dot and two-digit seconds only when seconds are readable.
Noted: 4.00
